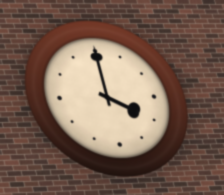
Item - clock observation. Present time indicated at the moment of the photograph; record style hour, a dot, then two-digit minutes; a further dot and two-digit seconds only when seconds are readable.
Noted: 4.00
